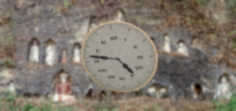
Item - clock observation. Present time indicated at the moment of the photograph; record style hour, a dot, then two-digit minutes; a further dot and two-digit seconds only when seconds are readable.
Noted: 4.47
